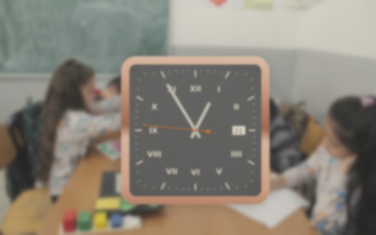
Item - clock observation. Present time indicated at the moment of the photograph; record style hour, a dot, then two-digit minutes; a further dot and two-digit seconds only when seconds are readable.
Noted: 12.54.46
